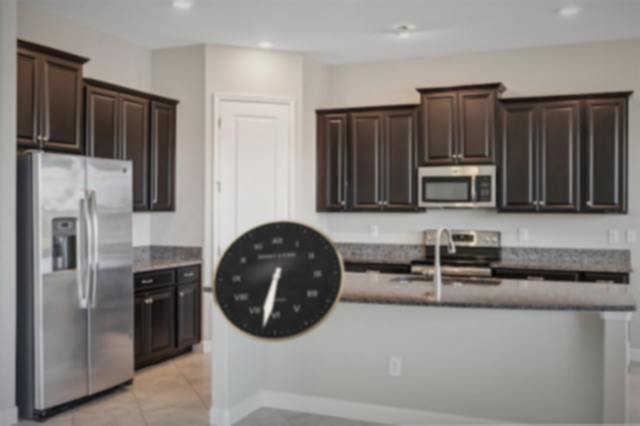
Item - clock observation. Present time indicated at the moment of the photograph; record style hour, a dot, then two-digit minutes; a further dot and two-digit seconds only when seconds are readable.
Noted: 6.32
